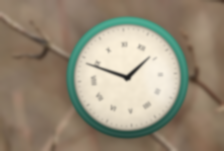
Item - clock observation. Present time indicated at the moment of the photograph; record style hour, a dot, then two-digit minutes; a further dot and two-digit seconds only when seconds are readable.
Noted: 12.44
